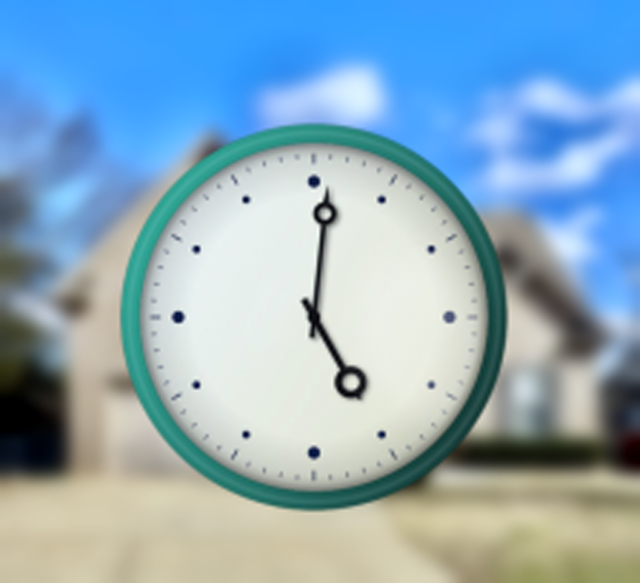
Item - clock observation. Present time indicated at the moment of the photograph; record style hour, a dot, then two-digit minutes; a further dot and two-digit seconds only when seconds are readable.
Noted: 5.01
